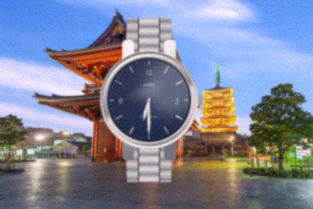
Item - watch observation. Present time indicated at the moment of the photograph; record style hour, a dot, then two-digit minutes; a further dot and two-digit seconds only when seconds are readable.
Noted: 6.30
